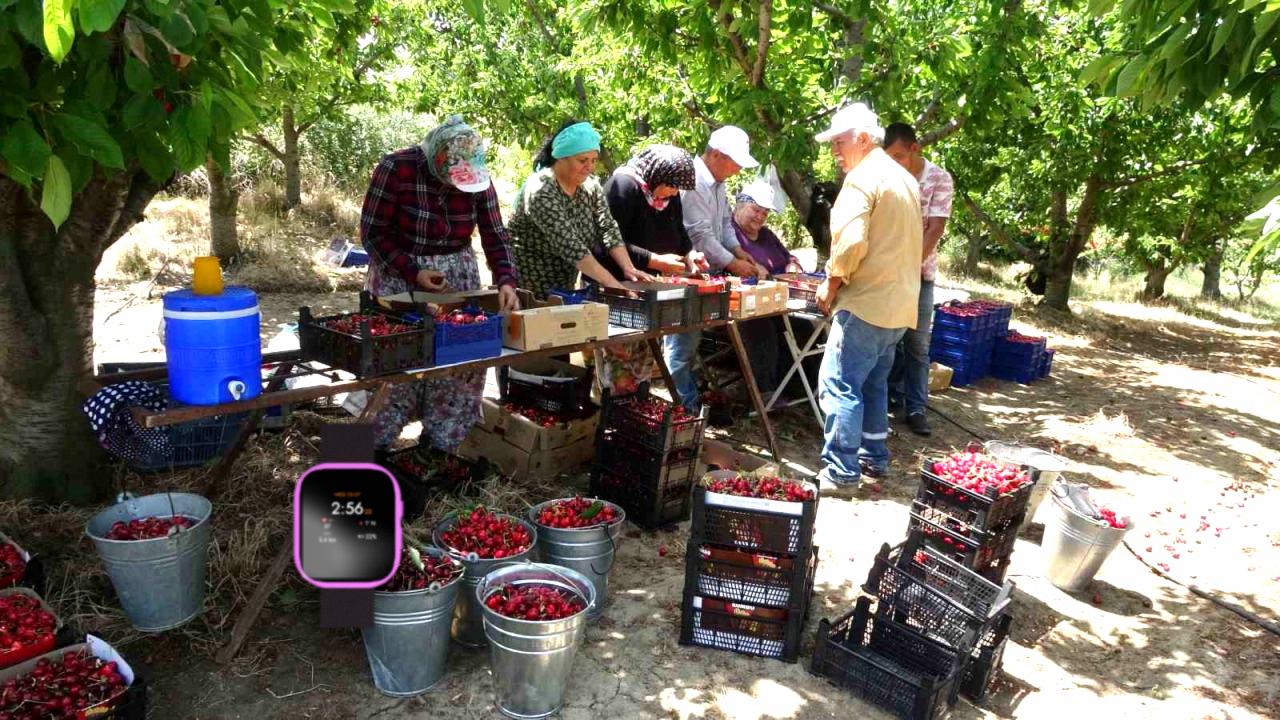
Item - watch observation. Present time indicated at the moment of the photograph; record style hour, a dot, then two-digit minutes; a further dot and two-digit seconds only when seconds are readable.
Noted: 2.56
